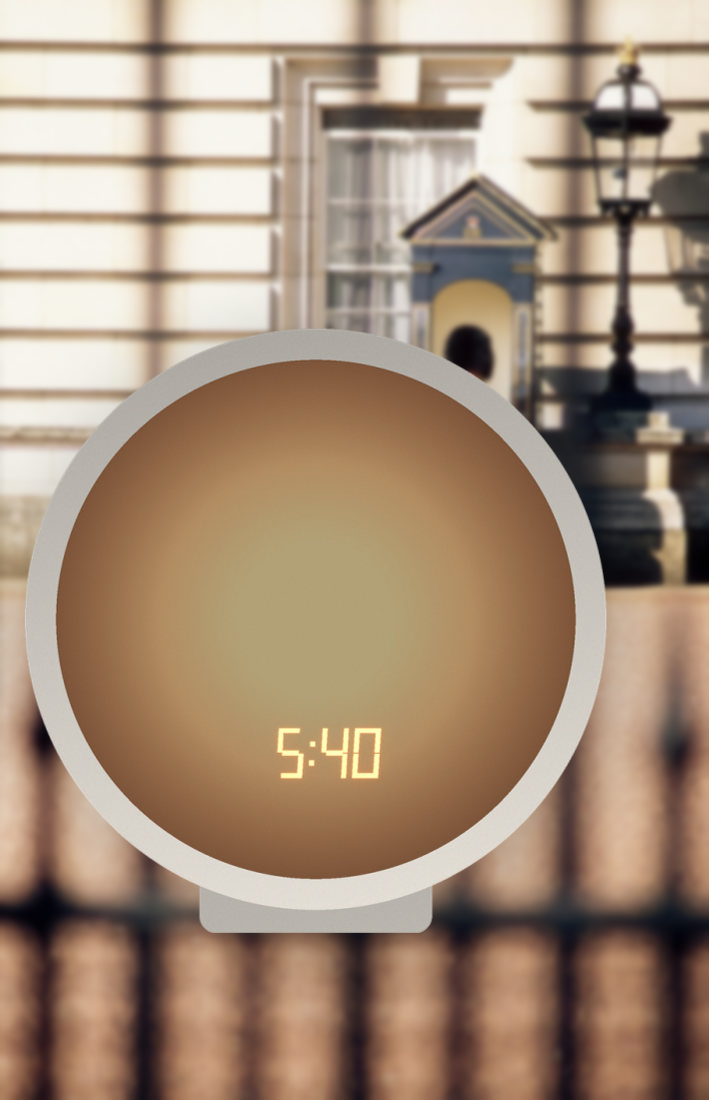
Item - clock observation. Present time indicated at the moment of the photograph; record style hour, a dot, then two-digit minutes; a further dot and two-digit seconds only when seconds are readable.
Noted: 5.40
